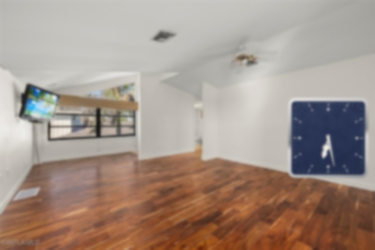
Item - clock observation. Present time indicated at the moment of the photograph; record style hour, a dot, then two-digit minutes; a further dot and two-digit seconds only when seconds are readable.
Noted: 6.28
